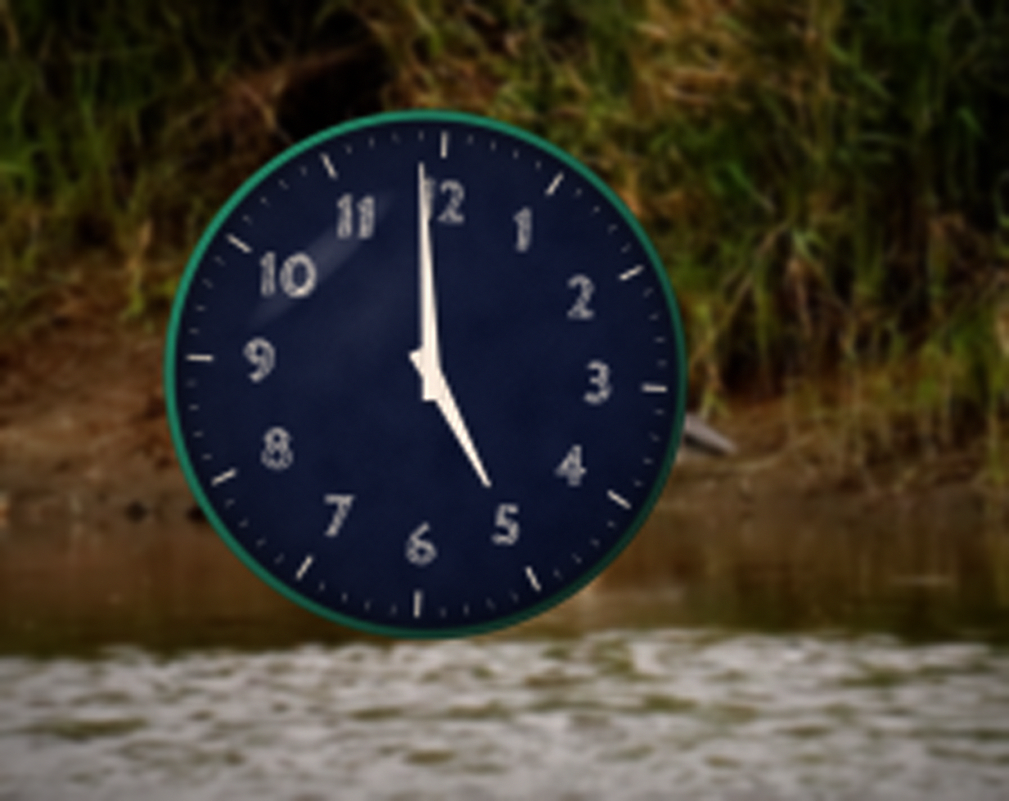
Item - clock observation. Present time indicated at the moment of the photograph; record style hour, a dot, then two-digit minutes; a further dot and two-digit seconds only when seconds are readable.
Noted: 4.59
